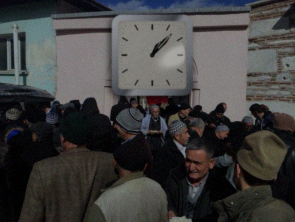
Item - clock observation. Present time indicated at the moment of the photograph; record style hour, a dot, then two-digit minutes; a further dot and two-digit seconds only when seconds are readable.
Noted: 1.07
